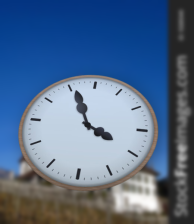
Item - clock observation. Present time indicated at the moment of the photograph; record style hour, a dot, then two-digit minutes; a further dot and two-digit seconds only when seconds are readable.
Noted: 3.56
